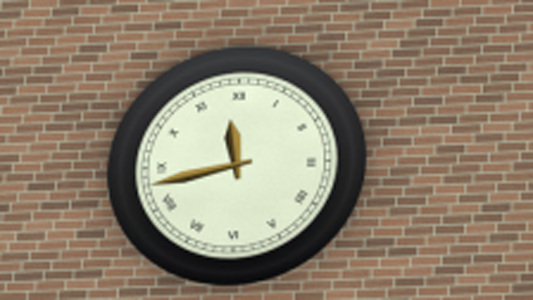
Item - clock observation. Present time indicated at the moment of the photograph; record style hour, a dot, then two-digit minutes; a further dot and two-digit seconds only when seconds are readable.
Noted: 11.43
